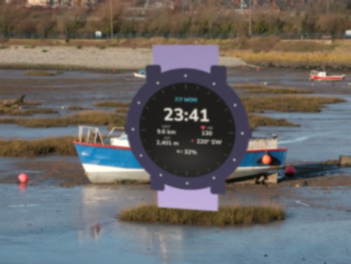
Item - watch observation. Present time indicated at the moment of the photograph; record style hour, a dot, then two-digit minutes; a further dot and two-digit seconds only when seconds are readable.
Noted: 23.41
